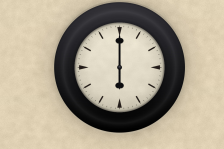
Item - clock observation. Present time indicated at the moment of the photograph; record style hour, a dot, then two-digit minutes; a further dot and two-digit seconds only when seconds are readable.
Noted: 6.00
